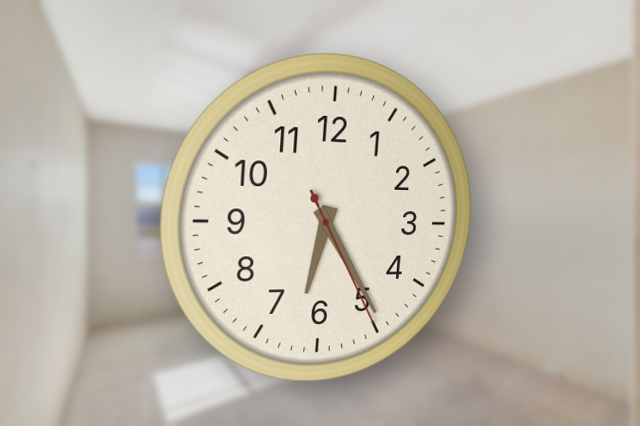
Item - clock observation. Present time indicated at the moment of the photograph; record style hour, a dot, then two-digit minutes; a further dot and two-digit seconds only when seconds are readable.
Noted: 6.24.25
